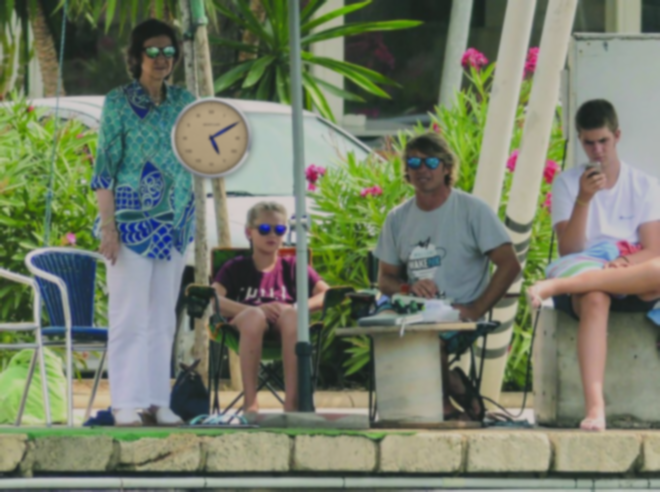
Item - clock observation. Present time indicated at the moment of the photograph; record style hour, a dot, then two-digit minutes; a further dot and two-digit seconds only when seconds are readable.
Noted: 5.10
